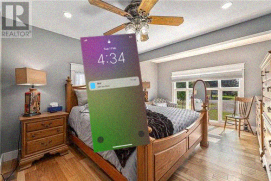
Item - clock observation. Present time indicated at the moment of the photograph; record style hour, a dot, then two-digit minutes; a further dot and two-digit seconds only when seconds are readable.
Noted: 4.34
